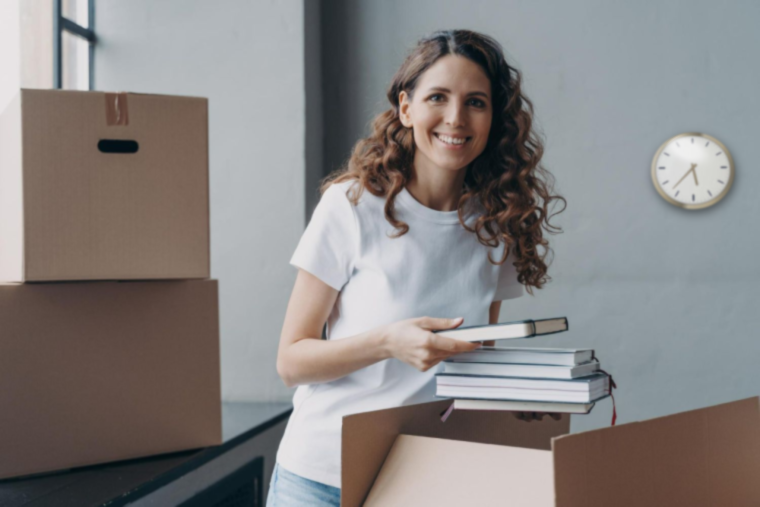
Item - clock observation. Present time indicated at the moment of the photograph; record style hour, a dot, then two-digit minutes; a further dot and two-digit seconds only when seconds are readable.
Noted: 5.37
